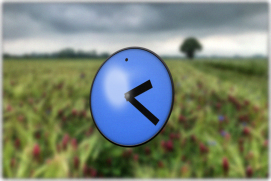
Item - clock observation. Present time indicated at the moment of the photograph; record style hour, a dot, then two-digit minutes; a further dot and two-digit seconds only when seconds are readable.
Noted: 2.22
